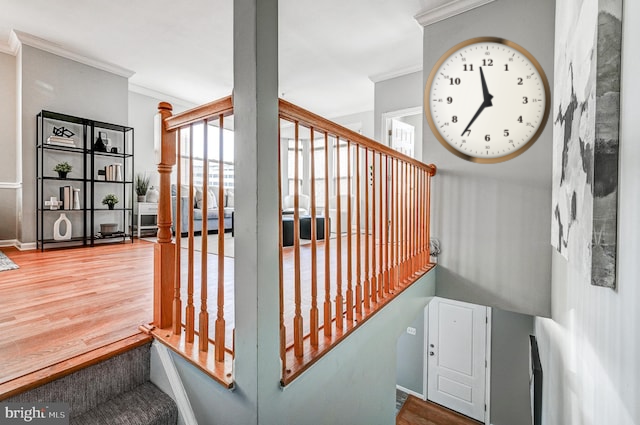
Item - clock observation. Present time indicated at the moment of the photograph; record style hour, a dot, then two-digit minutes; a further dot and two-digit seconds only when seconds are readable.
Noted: 11.36
